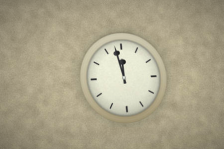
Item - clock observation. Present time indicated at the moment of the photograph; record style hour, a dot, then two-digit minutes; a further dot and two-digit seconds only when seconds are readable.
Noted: 11.58
